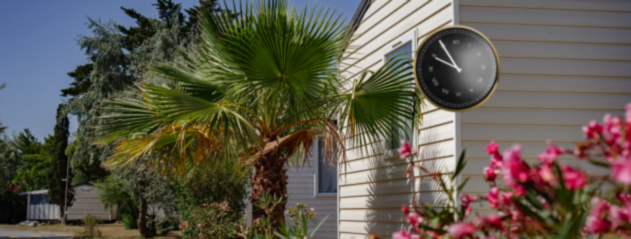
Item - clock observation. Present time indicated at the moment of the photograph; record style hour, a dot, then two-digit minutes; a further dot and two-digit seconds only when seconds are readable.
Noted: 9.55
